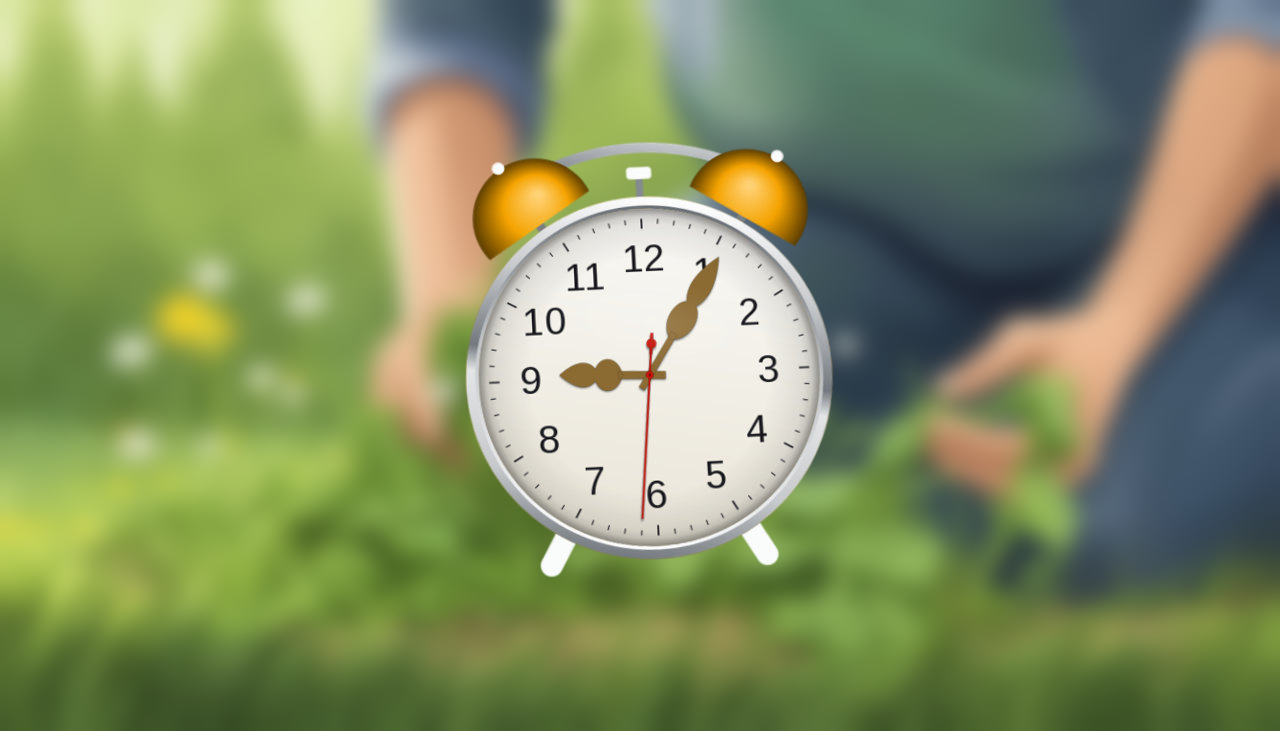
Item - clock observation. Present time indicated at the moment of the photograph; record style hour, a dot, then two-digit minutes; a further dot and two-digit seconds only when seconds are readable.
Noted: 9.05.31
